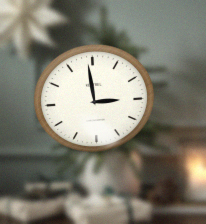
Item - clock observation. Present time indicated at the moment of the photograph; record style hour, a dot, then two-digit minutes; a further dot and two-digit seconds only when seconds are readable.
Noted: 2.59
